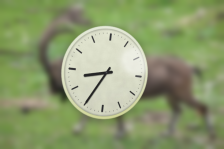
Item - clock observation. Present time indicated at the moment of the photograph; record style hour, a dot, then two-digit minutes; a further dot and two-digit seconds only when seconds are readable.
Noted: 8.35
